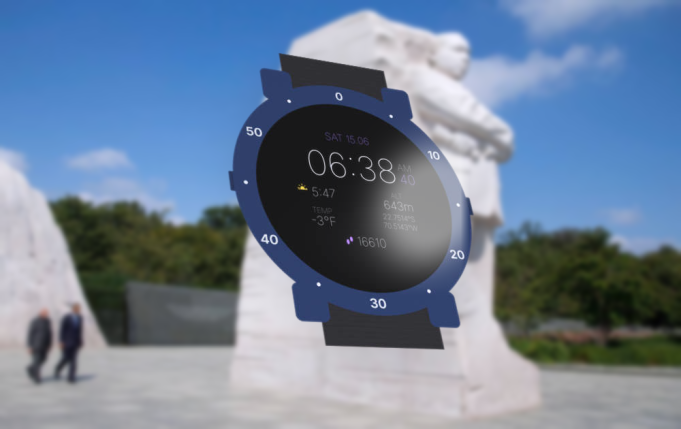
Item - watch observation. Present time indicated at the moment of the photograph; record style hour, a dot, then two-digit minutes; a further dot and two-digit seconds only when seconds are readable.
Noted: 6.38.40
